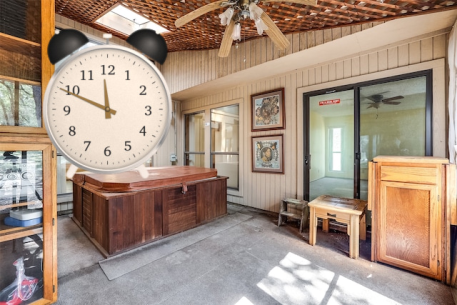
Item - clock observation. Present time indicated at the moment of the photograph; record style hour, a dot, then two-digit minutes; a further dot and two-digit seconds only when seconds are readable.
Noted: 11.49
